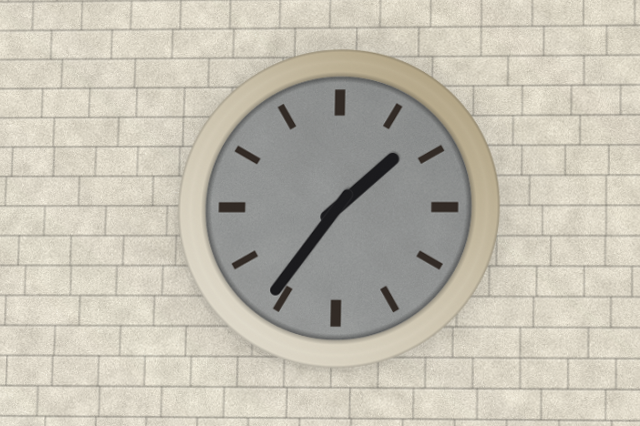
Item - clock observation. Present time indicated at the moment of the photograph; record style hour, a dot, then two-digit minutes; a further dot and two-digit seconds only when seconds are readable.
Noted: 1.36
